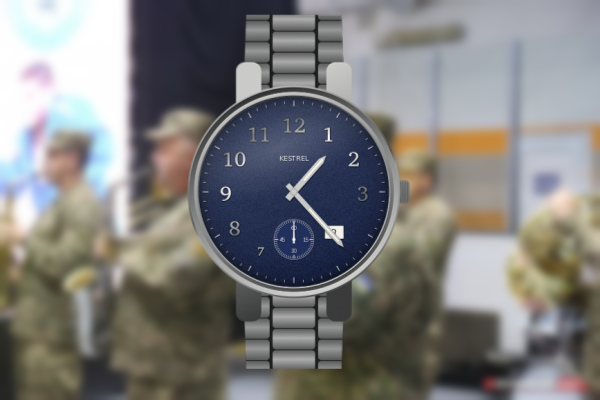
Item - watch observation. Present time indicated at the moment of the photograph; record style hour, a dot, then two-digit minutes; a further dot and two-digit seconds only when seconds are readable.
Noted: 1.23
